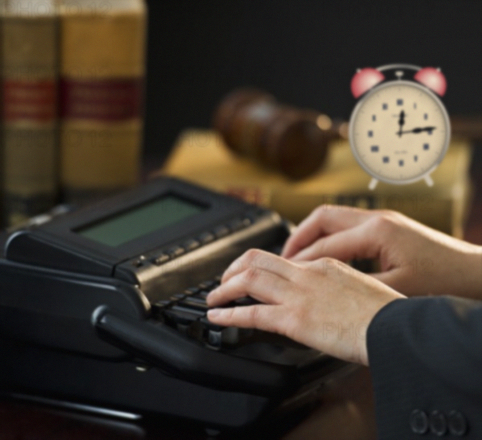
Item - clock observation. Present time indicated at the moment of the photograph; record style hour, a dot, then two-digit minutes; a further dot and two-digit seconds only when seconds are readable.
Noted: 12.14
